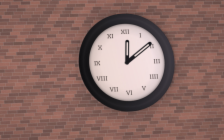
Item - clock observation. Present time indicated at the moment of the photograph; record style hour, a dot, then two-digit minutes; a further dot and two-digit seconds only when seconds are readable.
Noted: 12.09
